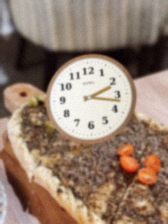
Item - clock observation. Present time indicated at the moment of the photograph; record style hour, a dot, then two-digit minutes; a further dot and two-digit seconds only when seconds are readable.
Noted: 2.17
